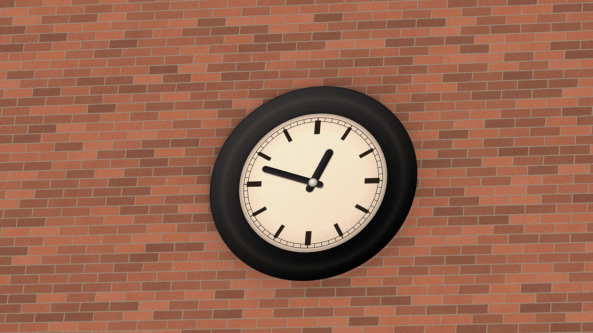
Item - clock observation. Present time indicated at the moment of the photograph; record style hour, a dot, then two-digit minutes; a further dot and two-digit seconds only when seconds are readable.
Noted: 12.48
